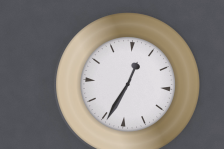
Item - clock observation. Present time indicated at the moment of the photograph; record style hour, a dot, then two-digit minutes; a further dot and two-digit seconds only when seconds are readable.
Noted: 12.34
